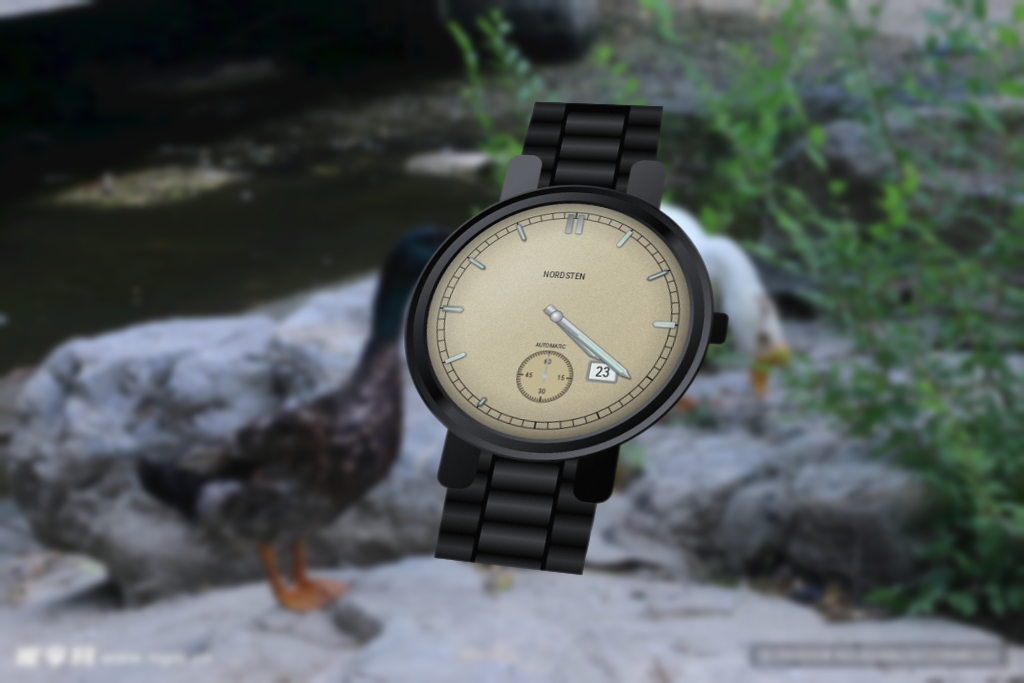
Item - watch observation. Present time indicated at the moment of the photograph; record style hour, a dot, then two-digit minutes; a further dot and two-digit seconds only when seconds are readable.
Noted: 4.21
